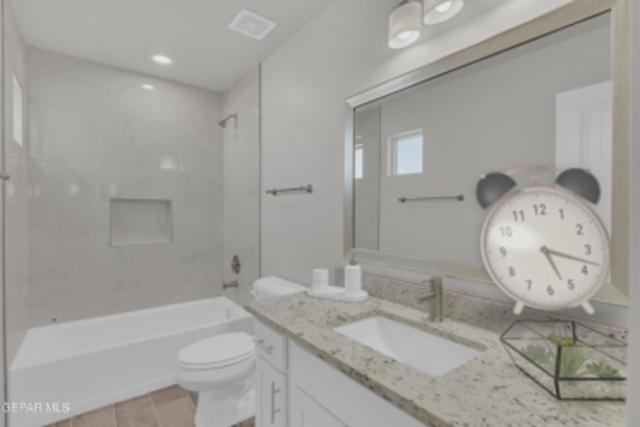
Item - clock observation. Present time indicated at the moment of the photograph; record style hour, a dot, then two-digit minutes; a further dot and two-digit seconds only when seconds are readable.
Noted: 5.18
